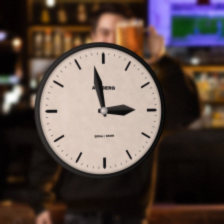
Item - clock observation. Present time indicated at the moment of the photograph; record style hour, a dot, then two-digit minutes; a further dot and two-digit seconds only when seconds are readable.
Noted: 2.58
